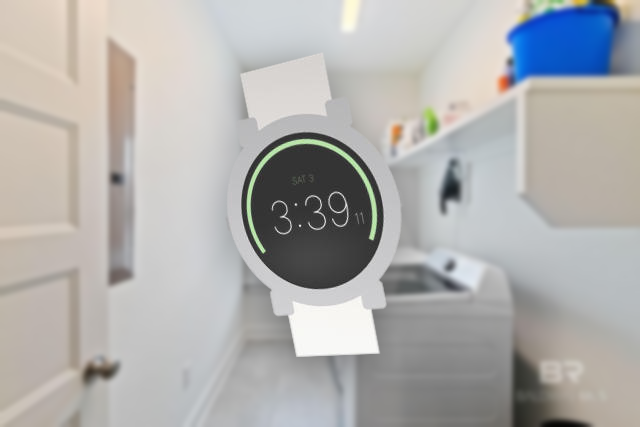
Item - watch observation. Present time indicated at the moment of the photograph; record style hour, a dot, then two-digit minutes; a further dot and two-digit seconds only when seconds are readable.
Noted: 3.39.11
